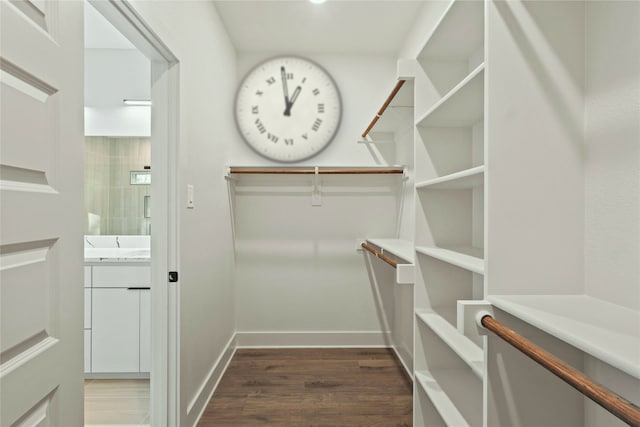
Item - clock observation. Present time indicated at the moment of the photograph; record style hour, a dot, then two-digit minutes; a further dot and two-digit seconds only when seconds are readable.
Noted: 12.59
